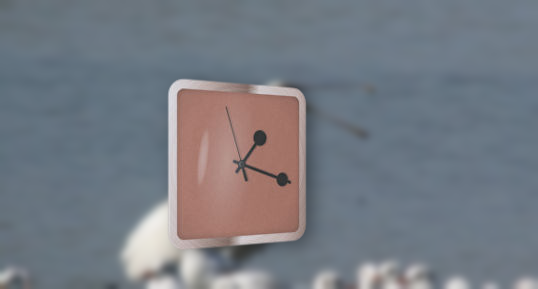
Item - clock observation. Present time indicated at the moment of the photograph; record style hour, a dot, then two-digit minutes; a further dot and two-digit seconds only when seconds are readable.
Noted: 1.17.57
